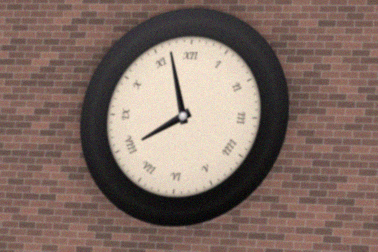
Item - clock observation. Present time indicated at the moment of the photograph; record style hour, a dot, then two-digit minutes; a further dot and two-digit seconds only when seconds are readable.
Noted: 7.57
